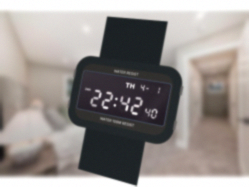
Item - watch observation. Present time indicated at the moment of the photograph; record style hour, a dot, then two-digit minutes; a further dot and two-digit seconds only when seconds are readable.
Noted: 22.42
